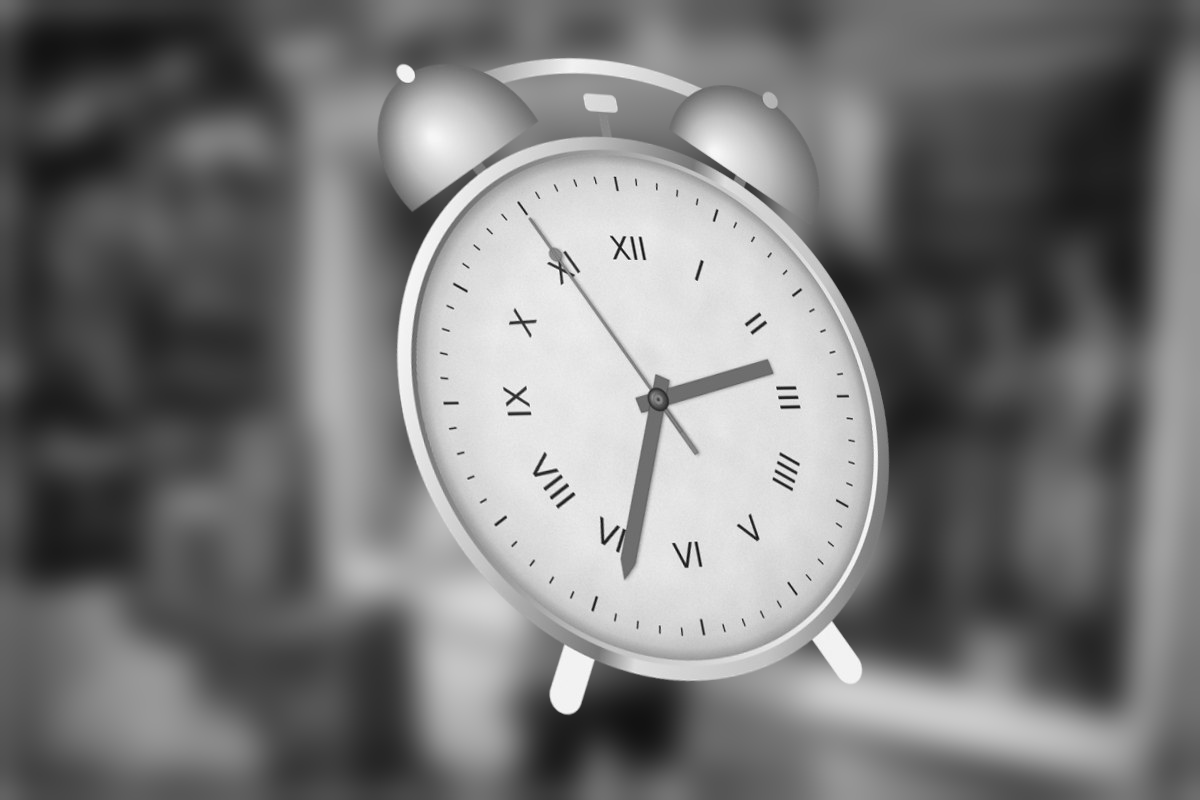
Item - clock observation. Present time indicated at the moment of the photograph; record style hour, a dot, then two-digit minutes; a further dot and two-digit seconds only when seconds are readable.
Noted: 2.33.55
